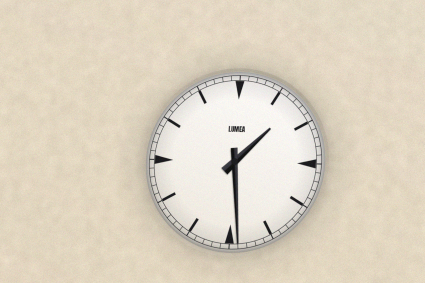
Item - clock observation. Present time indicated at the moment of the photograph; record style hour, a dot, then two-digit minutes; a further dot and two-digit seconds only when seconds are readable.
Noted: 1.29
